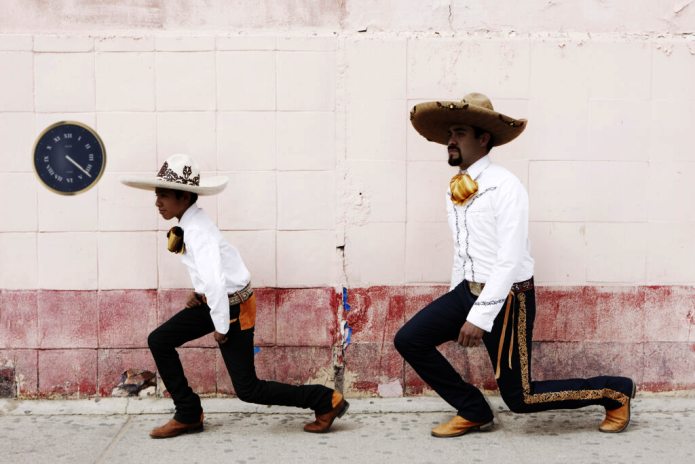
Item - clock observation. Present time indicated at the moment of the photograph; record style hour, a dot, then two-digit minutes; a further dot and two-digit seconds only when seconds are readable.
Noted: 4.22
